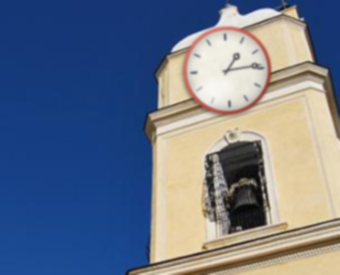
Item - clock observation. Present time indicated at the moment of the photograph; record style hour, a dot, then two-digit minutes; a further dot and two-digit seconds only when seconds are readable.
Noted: 1.14
